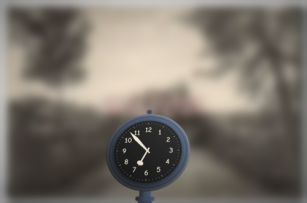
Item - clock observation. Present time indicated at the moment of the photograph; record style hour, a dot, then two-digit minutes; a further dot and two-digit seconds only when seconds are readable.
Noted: 6.53
